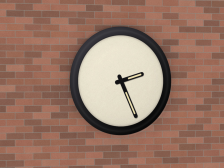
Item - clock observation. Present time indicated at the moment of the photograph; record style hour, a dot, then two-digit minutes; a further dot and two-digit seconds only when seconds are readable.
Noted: 2.26
